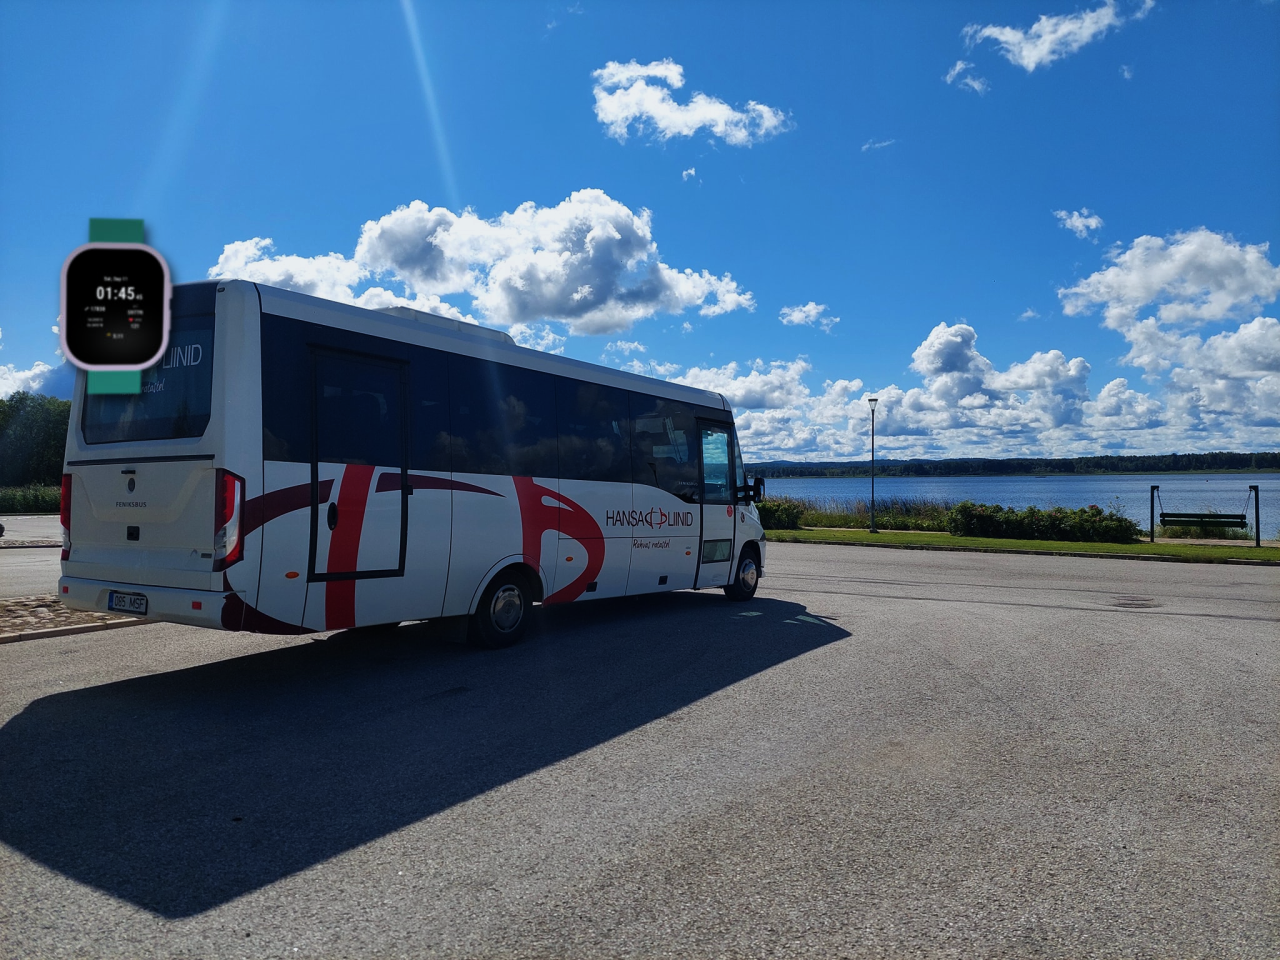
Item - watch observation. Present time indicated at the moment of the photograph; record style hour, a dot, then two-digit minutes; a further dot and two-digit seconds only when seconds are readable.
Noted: 1.45
